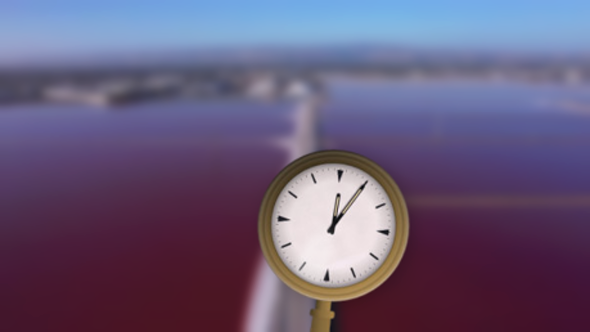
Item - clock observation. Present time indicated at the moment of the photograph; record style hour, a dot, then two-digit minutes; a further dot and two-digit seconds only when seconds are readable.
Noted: 12.05
